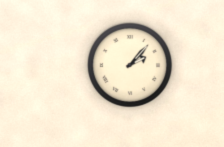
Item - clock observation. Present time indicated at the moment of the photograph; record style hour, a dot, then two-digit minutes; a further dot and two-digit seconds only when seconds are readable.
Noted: 2.07
